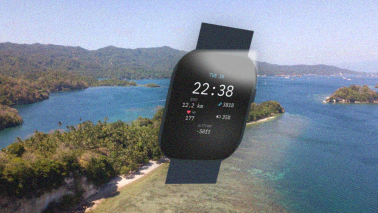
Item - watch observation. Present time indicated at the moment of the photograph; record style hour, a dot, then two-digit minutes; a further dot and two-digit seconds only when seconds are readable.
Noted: 22.38
